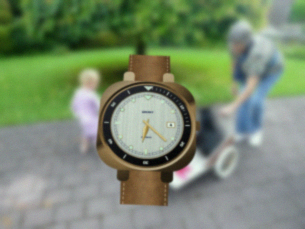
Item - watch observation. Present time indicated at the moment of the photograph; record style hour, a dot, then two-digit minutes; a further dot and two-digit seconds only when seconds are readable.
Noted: 6.22
